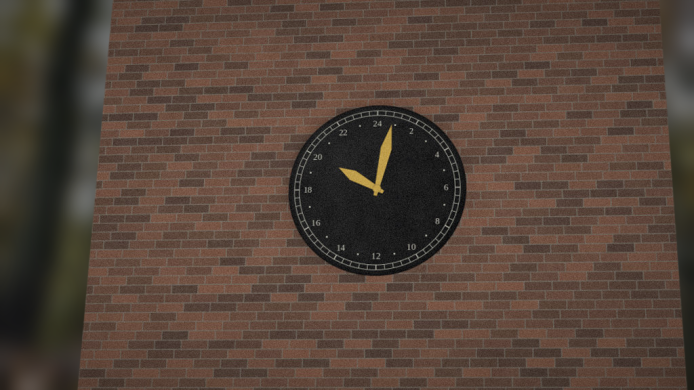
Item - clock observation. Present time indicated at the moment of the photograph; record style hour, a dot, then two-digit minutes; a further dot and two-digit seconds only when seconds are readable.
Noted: 20.02
